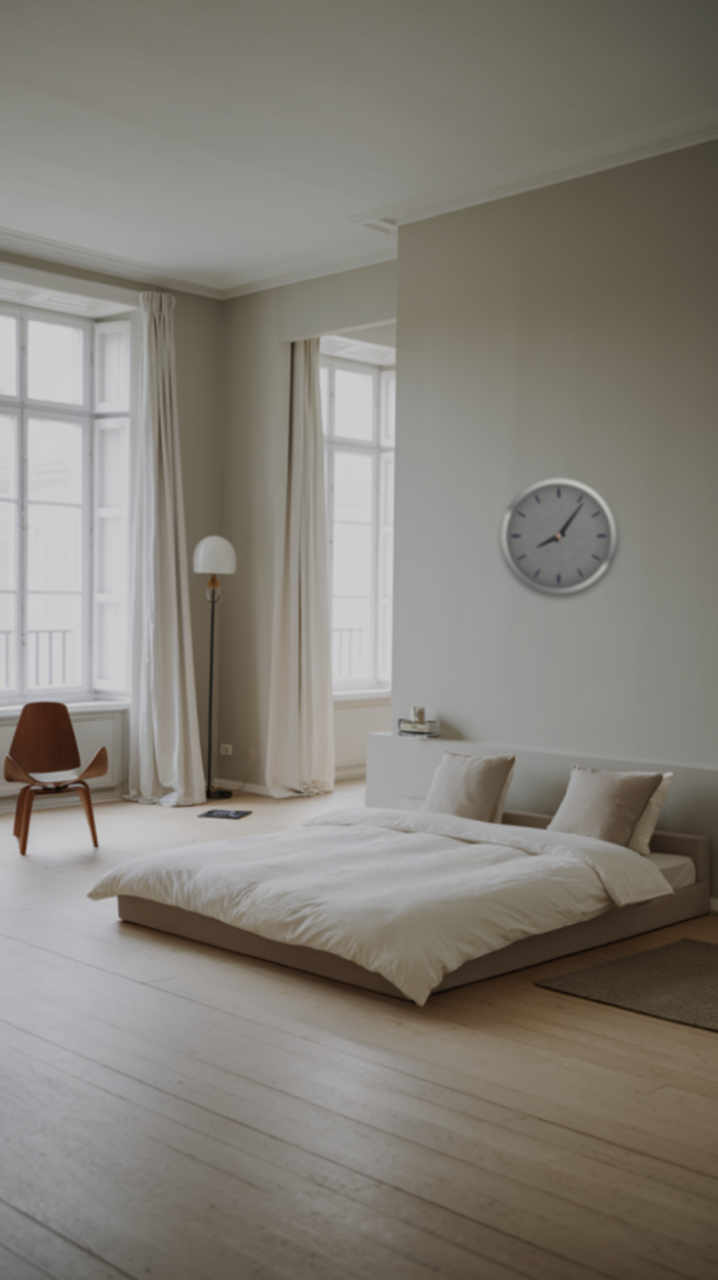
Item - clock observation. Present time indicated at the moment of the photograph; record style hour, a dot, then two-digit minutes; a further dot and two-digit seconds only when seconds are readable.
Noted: 8.06
